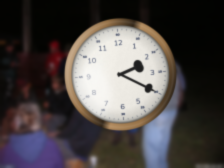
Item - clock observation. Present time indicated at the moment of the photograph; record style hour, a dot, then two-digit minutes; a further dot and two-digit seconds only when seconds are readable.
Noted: 2.20
